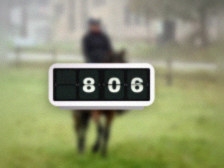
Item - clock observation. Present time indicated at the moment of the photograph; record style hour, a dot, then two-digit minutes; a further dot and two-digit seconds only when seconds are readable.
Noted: 8.06
